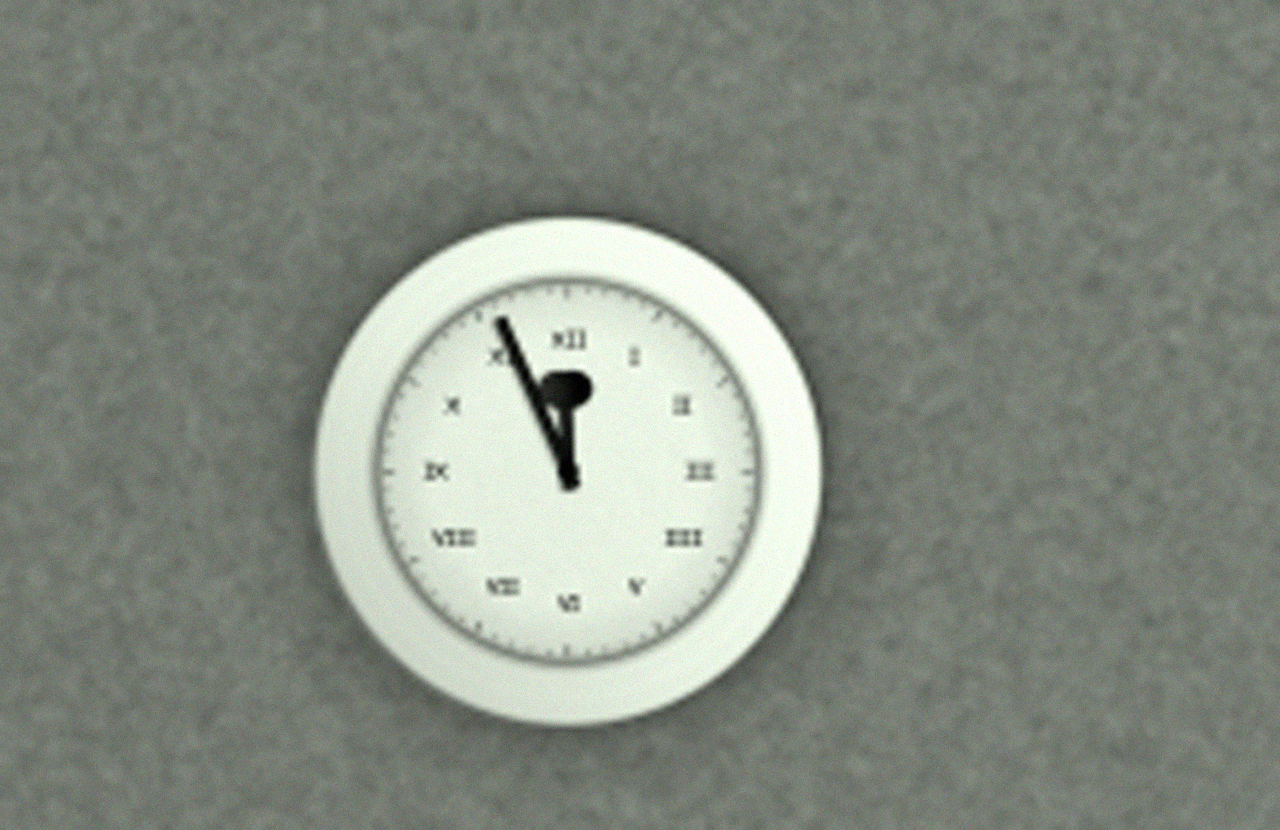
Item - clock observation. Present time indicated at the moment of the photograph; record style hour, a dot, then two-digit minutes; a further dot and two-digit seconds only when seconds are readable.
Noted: 11.56
